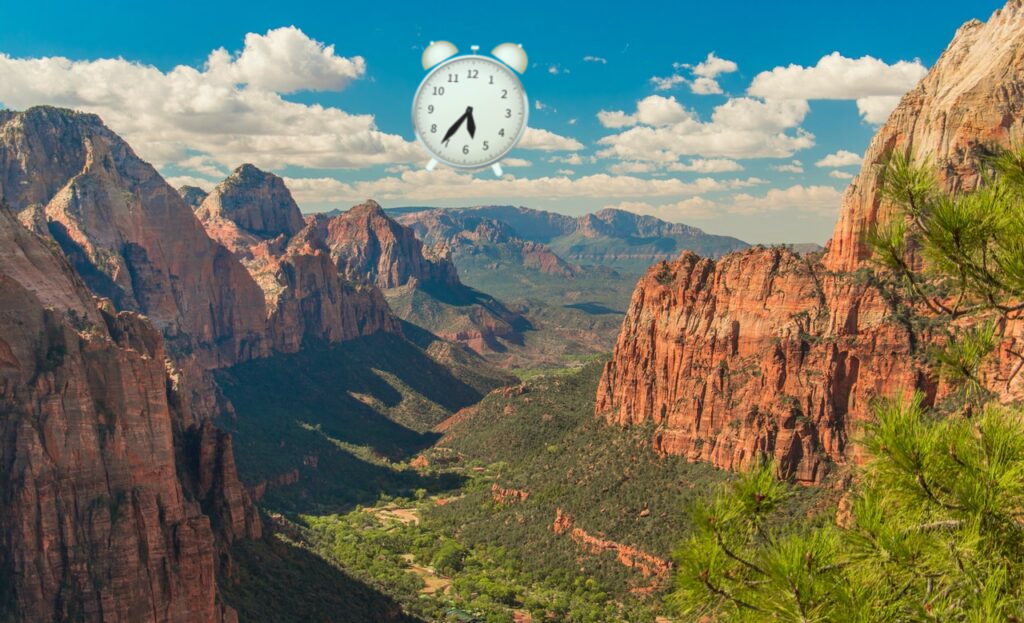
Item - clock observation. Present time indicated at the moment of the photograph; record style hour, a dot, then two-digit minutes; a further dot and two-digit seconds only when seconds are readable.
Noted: 5.36
